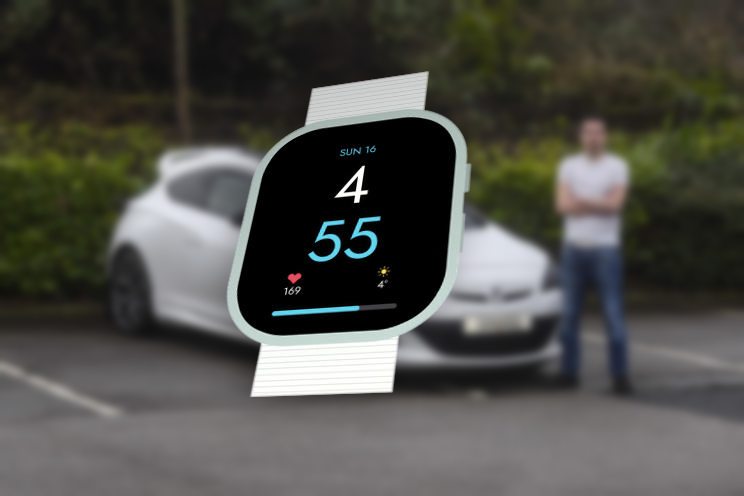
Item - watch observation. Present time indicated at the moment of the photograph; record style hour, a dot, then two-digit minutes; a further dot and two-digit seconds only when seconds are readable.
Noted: 4.55
